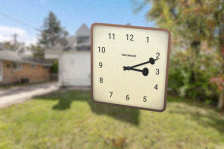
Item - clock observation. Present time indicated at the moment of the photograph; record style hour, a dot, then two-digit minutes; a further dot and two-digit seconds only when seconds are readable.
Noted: 3.11
